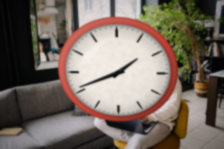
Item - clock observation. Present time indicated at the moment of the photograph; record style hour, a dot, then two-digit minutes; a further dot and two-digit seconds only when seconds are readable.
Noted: 1.41
